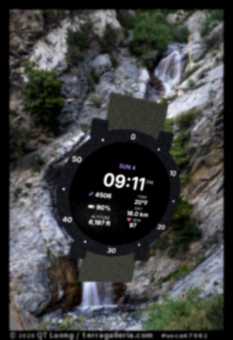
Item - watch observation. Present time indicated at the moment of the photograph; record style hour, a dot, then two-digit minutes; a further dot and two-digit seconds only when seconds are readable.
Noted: 9.11
